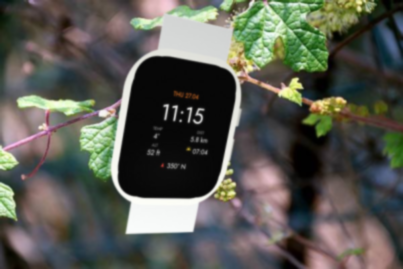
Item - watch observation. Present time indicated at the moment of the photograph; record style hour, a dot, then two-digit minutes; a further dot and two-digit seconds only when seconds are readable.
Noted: 11.15
